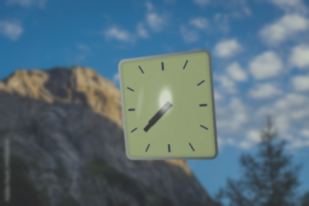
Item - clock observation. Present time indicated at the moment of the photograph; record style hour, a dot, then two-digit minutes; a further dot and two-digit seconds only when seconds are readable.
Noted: 7.38
